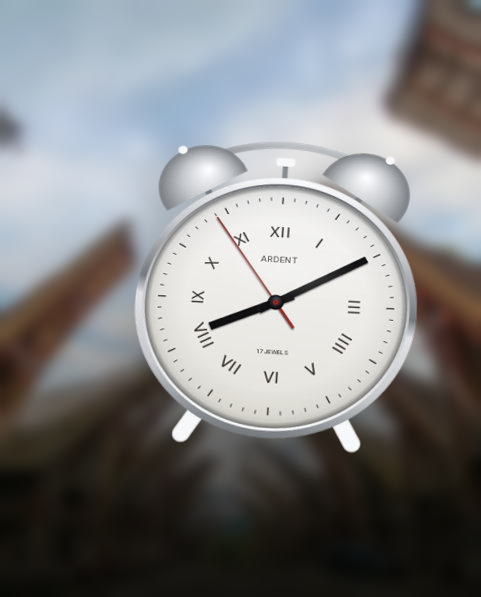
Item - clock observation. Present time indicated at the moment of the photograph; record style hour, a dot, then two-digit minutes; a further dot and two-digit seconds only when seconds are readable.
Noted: 8.09.54
